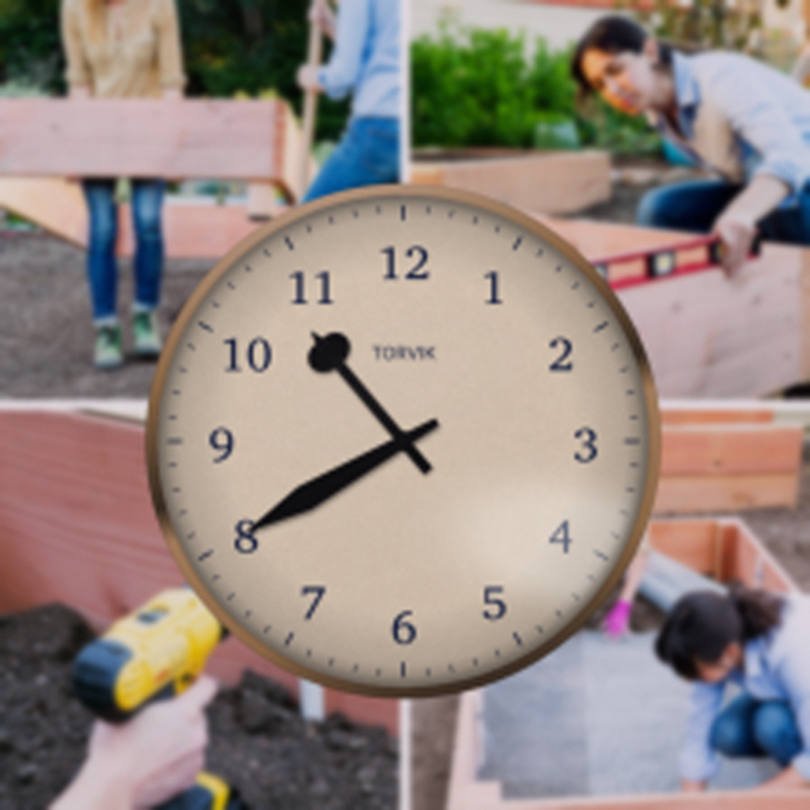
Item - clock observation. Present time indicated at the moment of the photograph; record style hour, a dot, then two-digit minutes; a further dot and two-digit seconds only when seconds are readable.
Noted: 10.40
